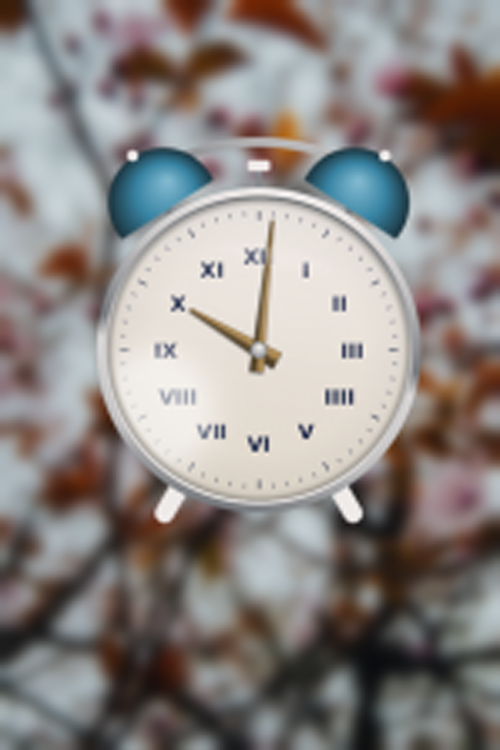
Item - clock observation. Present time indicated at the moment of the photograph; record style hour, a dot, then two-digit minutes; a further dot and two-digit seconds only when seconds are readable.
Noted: 10.01
